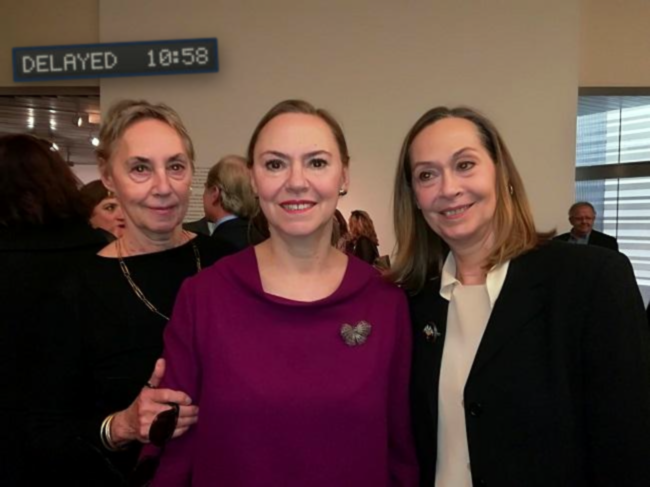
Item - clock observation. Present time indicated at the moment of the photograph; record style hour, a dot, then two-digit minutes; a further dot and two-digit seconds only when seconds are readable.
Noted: 10.58
